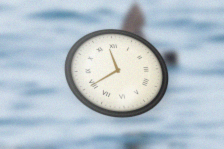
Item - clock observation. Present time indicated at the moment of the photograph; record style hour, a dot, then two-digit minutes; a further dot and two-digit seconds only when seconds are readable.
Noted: 11.40
